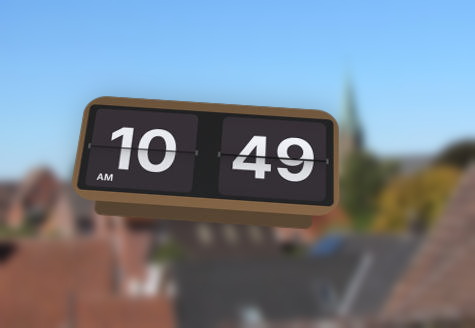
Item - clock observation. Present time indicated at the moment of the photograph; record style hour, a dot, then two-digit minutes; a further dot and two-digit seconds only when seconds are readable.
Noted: 10.49
